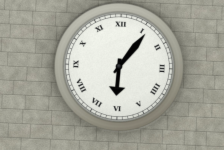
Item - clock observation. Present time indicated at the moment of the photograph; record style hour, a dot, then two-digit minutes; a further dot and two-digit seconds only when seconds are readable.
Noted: 6.06
